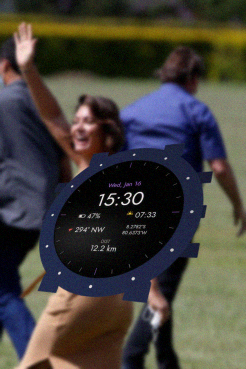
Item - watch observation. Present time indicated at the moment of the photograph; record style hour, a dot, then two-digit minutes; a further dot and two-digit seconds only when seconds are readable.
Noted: 15.30
